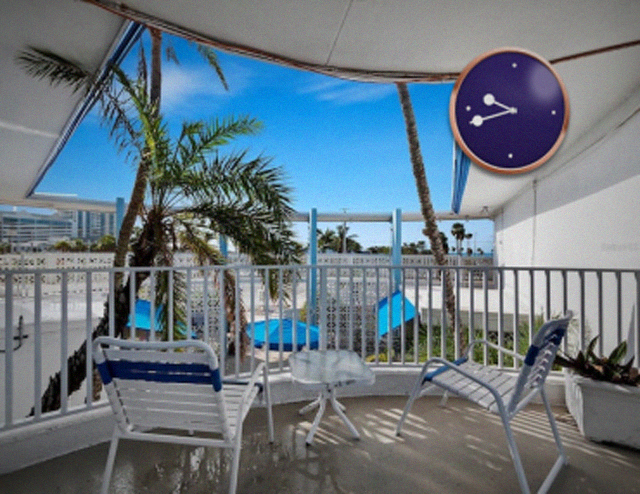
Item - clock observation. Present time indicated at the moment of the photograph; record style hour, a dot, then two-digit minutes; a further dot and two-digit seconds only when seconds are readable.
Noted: 9.42
